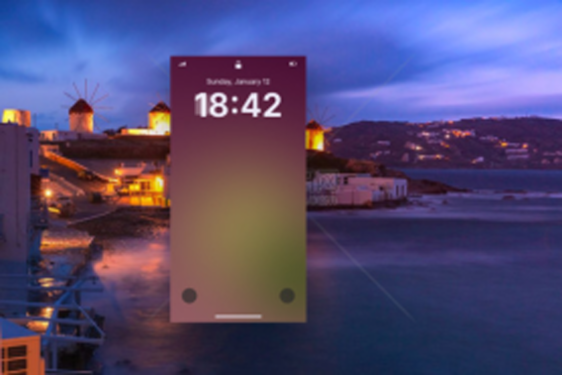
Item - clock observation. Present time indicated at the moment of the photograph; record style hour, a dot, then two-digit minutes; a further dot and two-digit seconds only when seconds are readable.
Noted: 18.42
